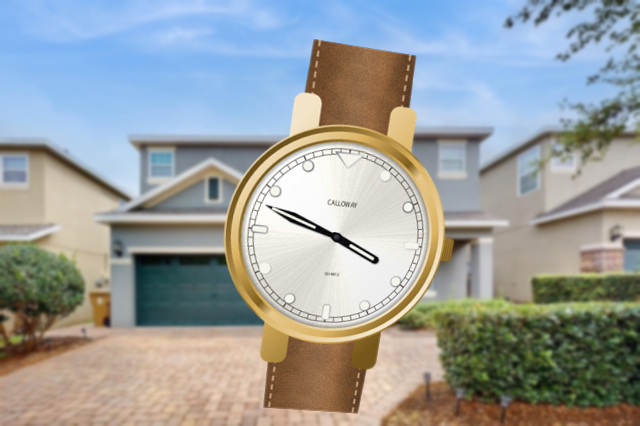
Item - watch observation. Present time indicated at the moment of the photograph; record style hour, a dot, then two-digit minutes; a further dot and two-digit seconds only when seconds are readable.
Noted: 3.48
